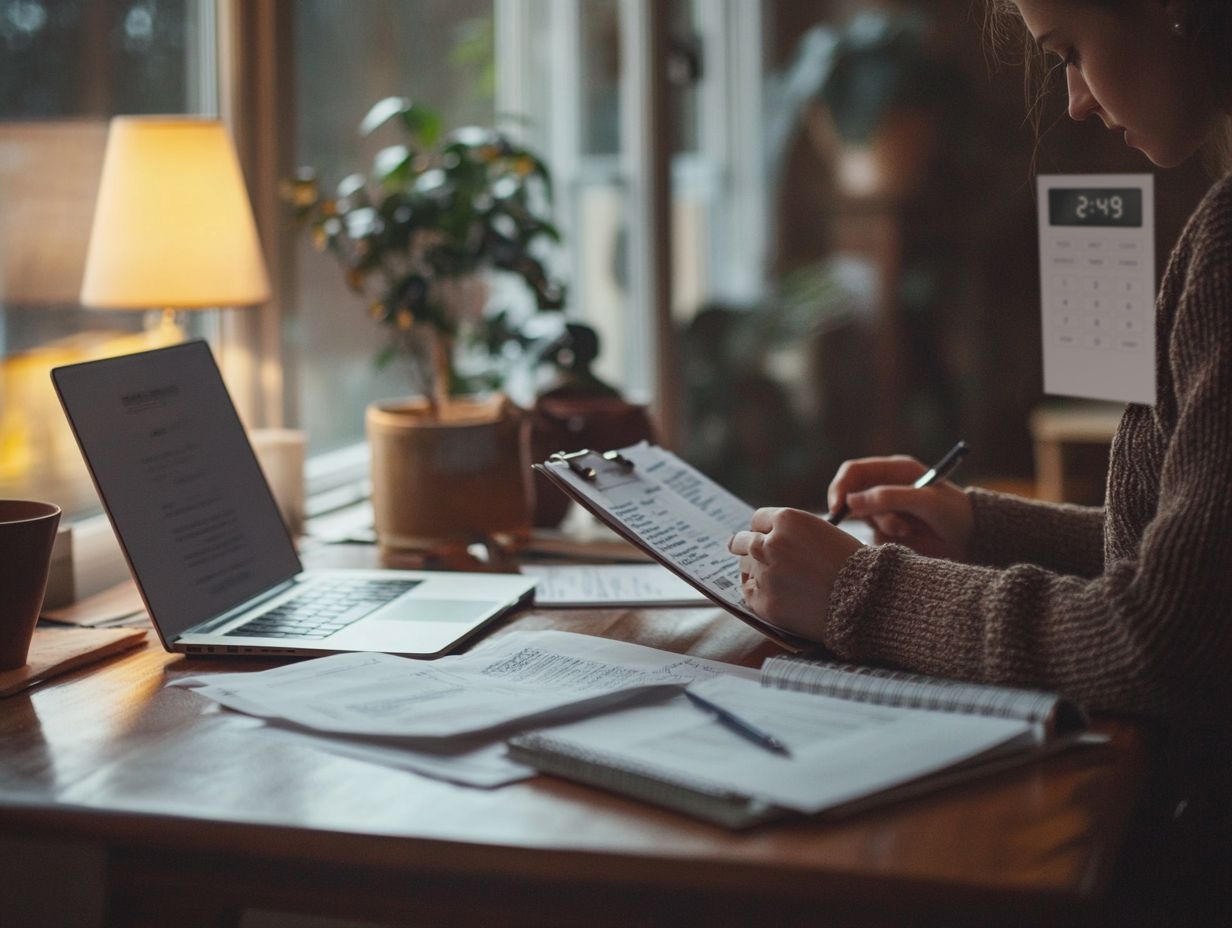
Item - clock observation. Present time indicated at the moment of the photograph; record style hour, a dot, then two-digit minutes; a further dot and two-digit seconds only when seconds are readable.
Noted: 2.49
